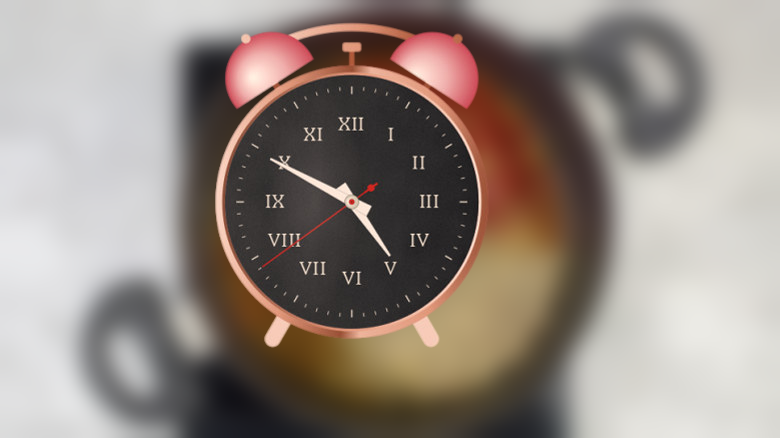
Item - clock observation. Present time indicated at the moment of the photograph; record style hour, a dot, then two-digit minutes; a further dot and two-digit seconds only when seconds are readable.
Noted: 4.49.39
